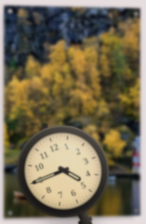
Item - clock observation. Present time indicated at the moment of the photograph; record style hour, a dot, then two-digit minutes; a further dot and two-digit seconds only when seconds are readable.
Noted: 4.45
